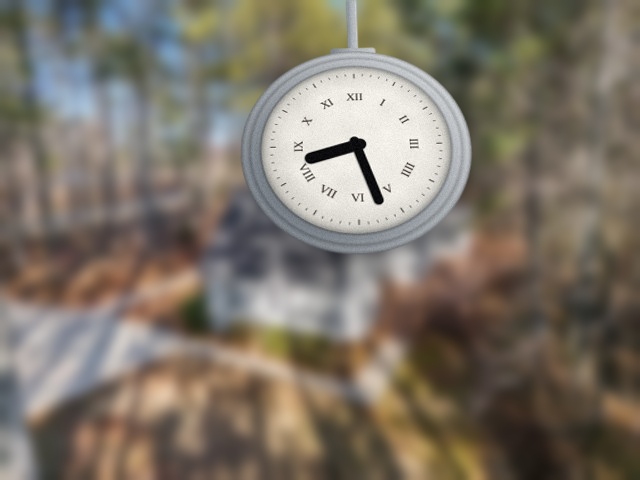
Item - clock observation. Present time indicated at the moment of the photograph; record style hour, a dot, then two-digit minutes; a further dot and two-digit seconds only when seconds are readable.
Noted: 8.27
